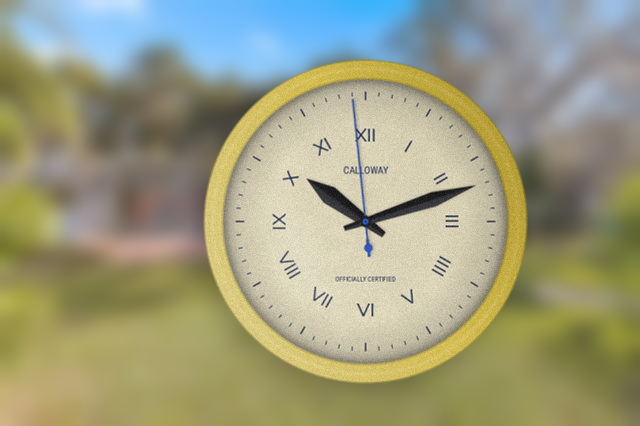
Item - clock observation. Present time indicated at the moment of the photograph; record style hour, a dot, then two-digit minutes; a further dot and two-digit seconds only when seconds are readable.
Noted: 10.11.59
